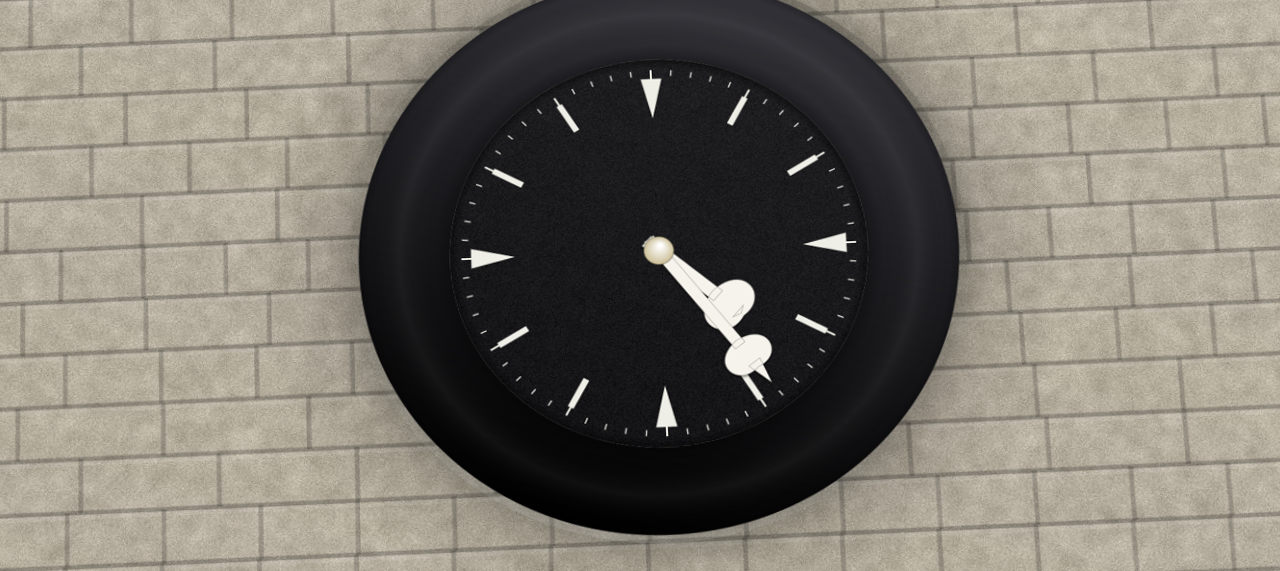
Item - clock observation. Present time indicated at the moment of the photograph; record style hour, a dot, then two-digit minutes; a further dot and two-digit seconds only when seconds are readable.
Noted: 4.24
